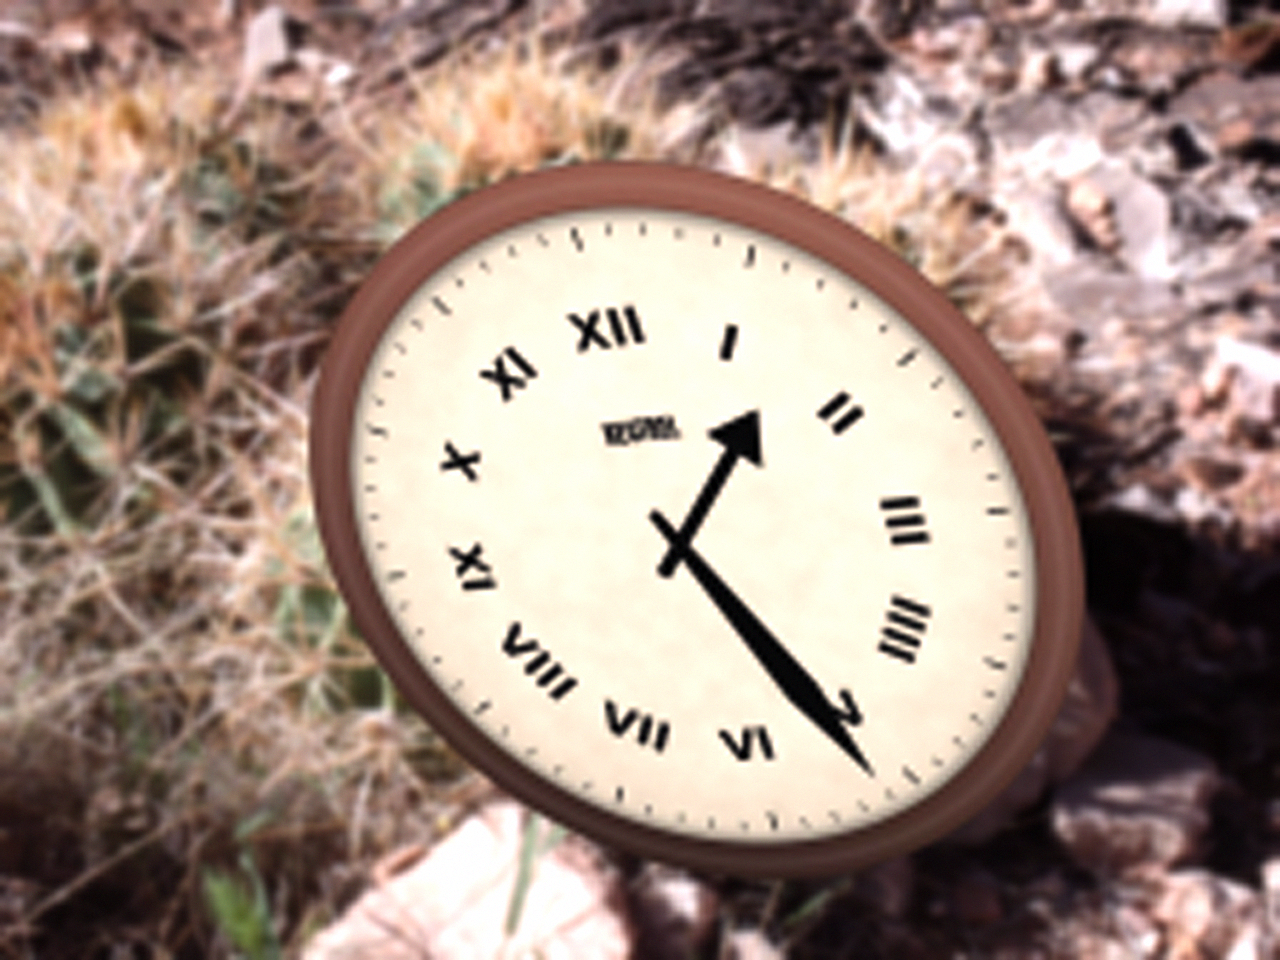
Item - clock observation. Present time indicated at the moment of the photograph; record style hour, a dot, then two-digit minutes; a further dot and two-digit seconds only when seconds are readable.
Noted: 1.26
